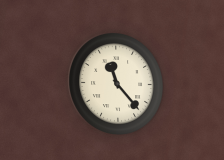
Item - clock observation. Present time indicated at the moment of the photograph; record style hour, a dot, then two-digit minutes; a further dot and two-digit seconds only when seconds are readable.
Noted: 11.23
